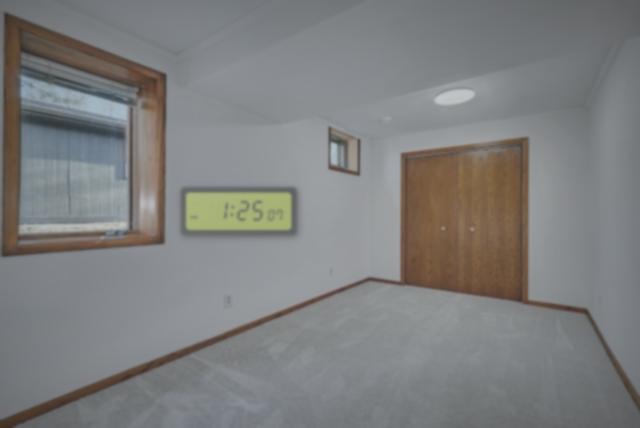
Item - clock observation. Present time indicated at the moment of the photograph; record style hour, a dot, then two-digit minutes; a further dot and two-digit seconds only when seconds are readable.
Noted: 1.25
